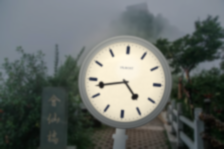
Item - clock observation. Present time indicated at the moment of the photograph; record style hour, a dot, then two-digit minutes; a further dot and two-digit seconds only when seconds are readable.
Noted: 4.43
